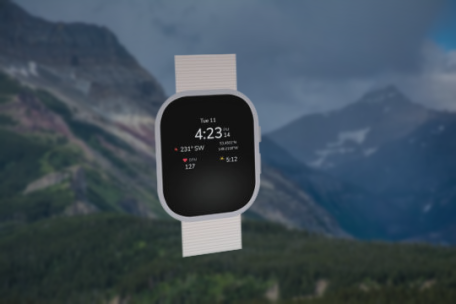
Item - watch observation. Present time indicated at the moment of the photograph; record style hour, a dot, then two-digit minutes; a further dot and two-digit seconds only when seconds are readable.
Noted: 4.23
